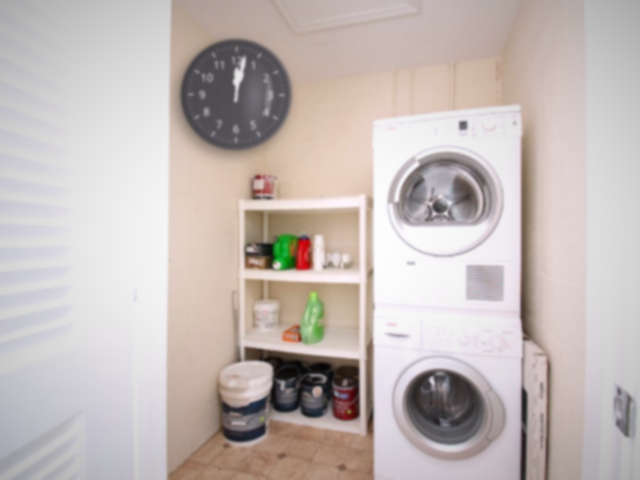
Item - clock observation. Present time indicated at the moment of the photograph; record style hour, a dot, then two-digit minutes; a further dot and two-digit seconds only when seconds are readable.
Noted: 12.02
